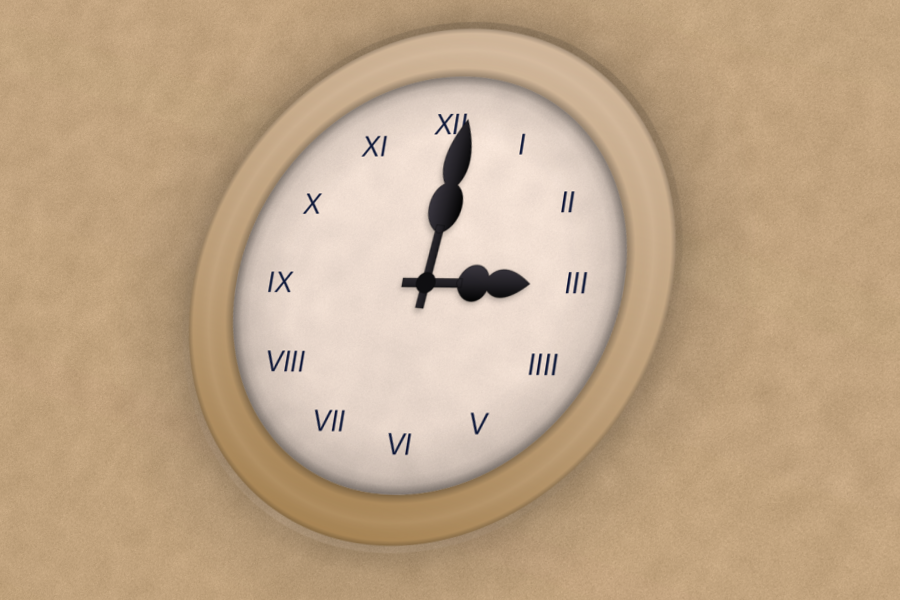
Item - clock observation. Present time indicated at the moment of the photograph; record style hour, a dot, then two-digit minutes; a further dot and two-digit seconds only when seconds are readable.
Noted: 3.01
